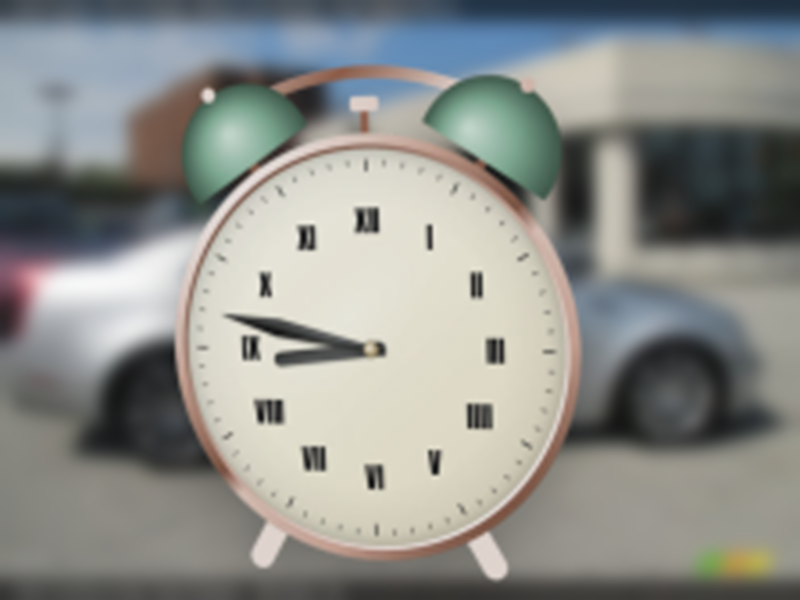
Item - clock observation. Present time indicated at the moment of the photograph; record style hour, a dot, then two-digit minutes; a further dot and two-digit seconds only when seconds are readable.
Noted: 8.47
